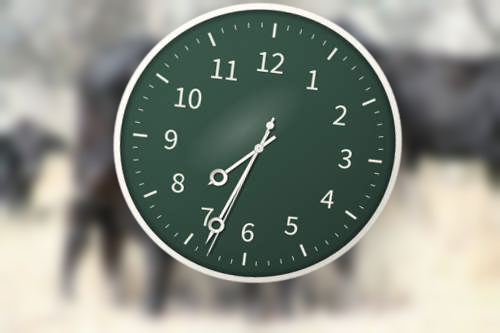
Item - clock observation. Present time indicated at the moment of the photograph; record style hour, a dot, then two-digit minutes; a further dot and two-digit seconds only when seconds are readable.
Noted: 7.33.33
